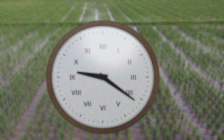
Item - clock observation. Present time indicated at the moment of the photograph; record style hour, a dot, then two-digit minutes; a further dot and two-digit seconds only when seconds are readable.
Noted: 9.21
